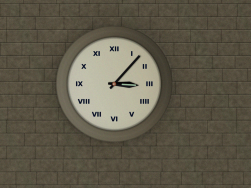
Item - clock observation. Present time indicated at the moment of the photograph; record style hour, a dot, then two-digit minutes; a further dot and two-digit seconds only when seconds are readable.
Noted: 3.07
